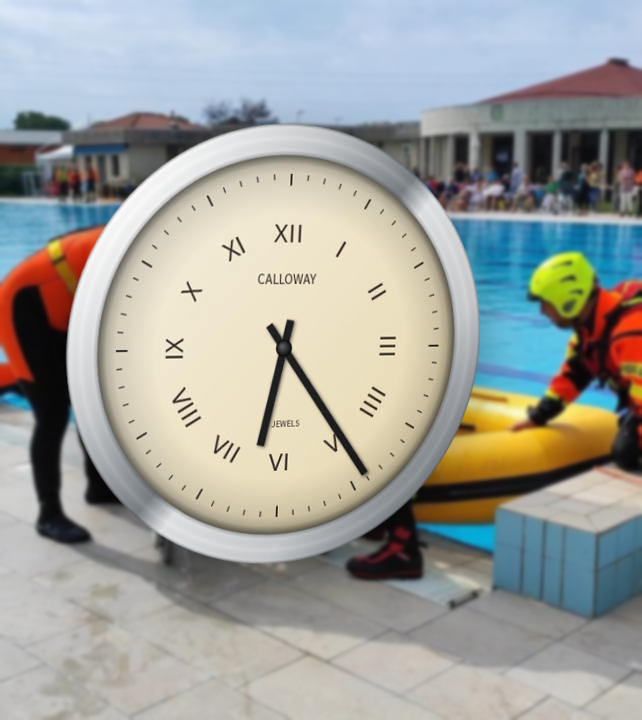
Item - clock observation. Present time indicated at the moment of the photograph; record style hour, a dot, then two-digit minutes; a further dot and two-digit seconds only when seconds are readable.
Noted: 6.24
